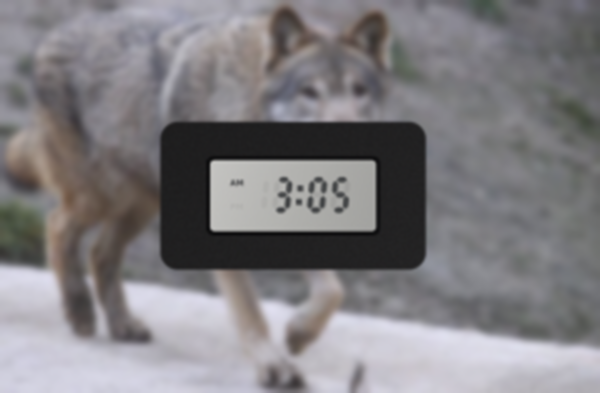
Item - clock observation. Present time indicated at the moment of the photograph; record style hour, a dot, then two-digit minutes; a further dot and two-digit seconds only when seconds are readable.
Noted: 3.05
